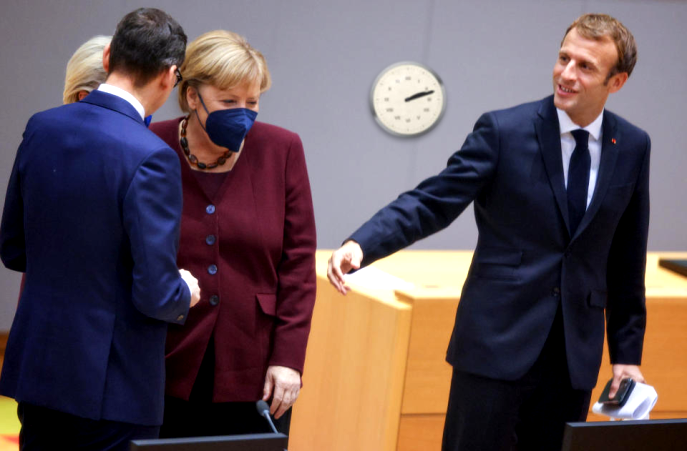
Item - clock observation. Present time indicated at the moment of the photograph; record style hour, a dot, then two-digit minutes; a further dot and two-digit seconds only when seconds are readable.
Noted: 2.12
